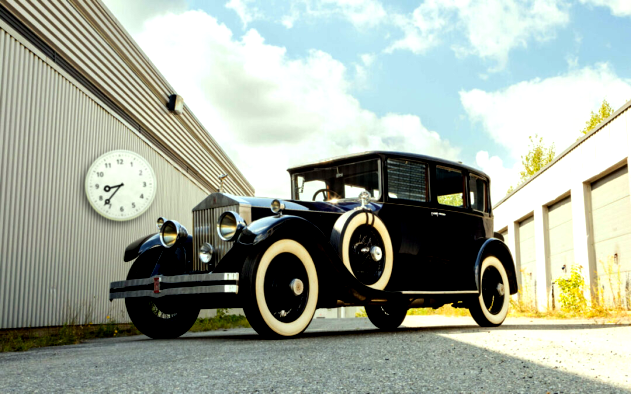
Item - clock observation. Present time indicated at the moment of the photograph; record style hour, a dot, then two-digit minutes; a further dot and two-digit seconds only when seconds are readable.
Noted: 8.37
